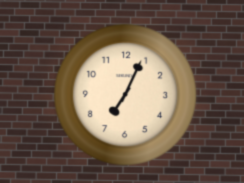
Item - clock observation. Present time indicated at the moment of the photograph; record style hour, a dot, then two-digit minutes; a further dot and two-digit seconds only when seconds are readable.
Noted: 7.04
